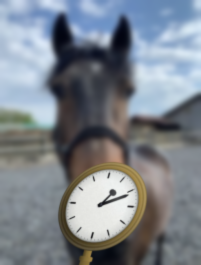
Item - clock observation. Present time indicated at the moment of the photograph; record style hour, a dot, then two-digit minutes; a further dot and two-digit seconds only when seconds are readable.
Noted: 1.11
